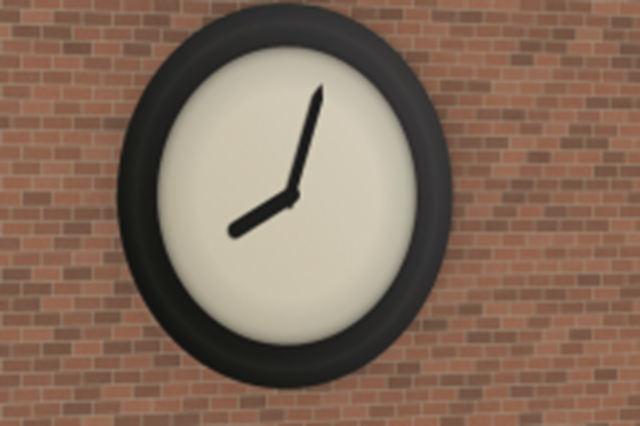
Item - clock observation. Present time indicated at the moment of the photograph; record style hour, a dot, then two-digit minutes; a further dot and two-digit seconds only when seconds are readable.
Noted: 8.03
